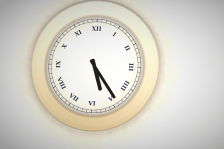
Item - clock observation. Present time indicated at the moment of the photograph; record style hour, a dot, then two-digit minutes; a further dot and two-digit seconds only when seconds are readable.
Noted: 5.24
